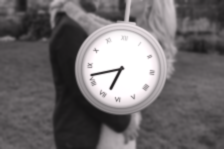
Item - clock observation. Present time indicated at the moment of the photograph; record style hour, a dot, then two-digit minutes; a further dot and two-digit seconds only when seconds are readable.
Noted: 6.42
